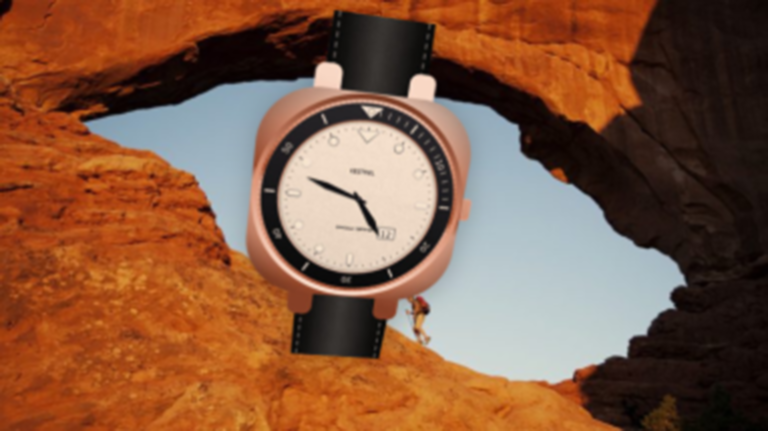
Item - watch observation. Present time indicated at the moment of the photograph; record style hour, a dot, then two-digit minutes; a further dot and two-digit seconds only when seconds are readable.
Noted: 4.48
